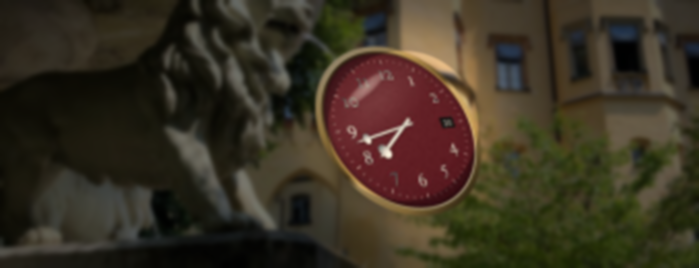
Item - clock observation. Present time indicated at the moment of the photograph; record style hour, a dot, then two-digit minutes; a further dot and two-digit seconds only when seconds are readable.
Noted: 7.43
